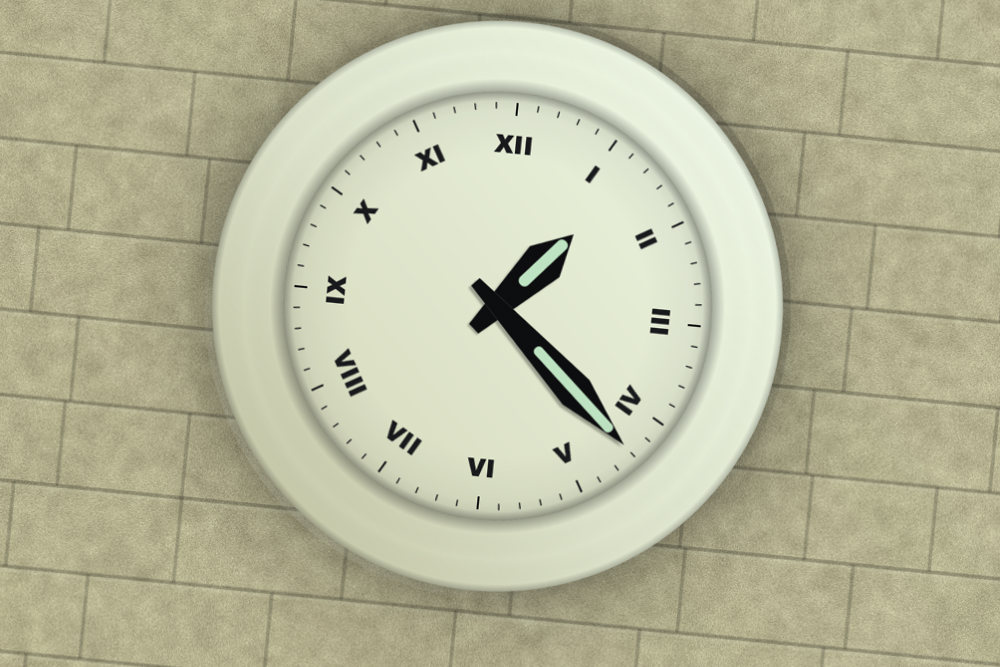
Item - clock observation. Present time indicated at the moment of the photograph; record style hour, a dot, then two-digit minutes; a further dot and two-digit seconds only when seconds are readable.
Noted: 1.22
